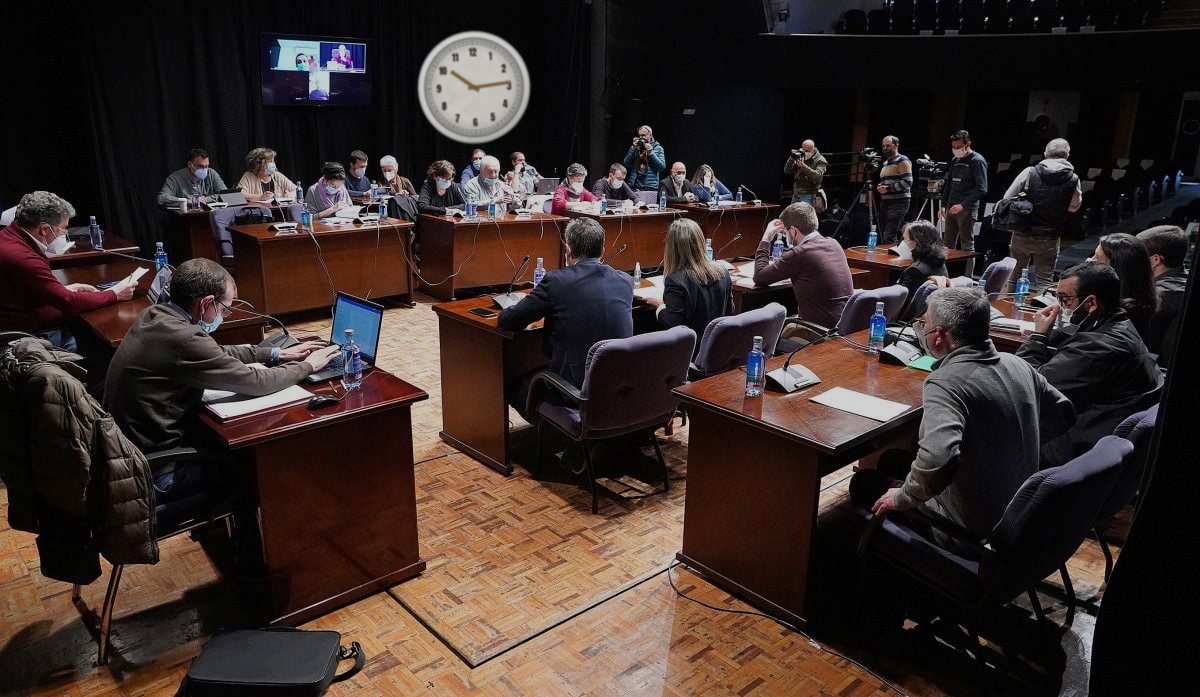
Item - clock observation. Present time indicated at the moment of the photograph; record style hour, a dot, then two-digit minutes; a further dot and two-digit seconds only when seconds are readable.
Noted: 10.14
